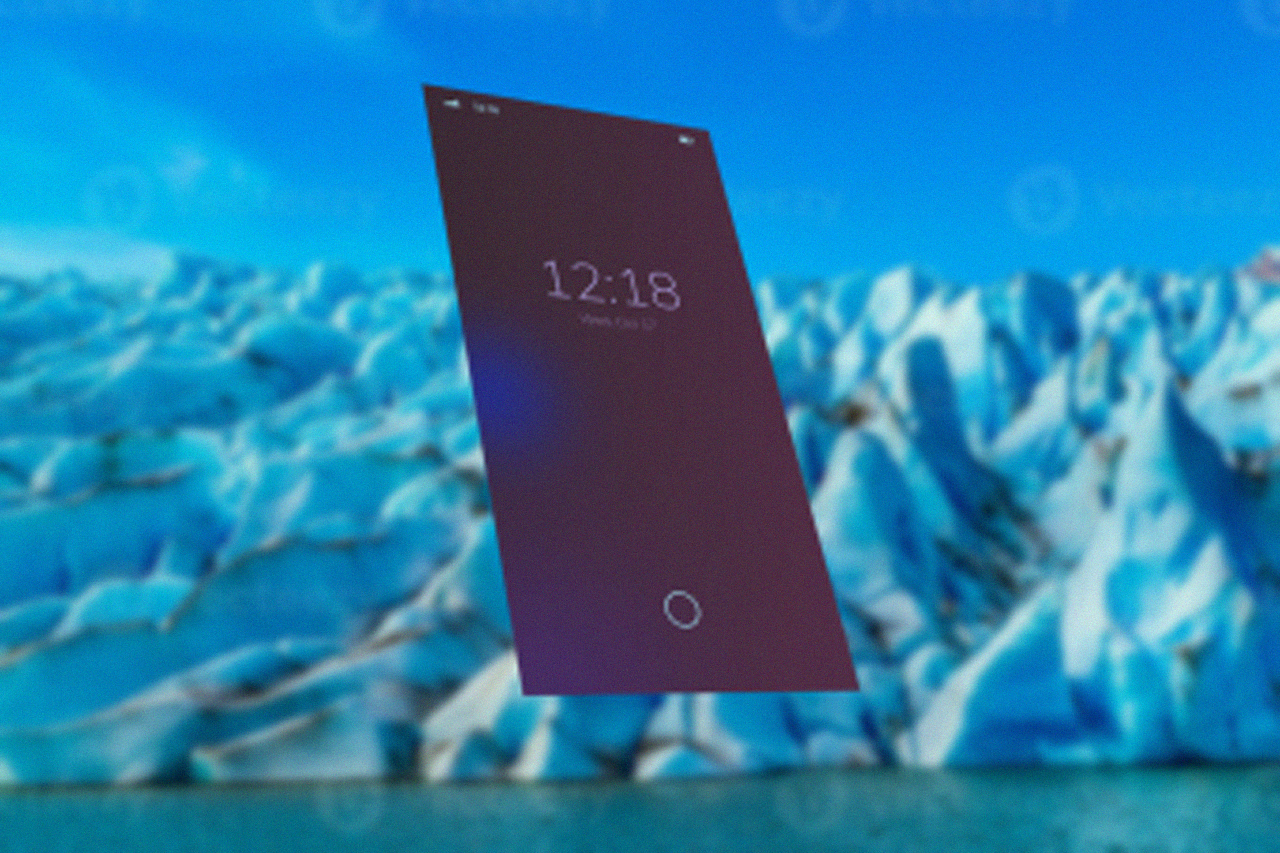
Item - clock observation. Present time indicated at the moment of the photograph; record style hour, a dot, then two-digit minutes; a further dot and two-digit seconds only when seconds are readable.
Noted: 12.18
